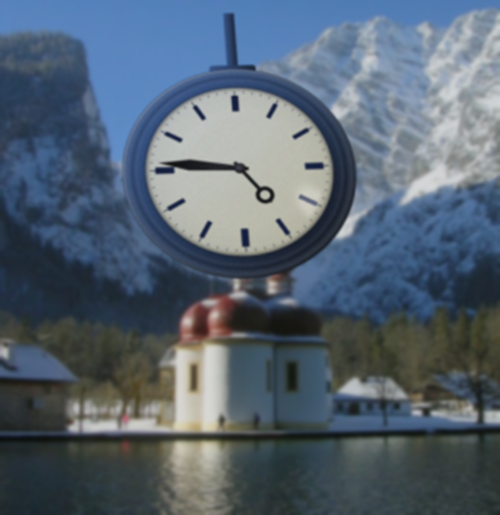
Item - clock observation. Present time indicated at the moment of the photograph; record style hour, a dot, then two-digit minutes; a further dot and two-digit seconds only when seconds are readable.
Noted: 4.46
